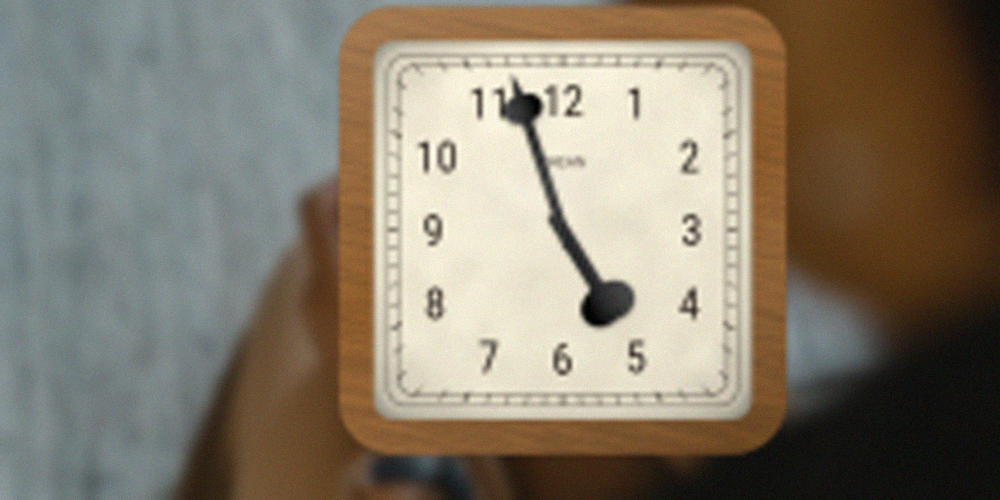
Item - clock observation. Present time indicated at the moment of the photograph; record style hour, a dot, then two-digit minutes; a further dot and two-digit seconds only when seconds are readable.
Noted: 4.57
